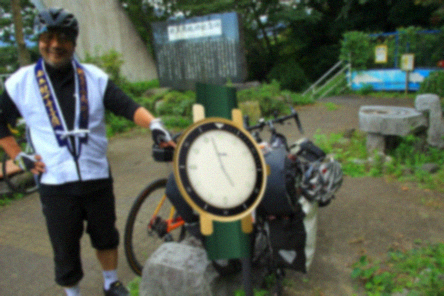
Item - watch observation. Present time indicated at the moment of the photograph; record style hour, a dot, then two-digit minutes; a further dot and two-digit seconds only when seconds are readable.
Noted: 4.57
